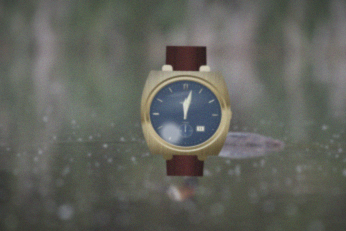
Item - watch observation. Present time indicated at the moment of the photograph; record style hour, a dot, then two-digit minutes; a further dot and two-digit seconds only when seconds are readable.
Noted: 12.02
